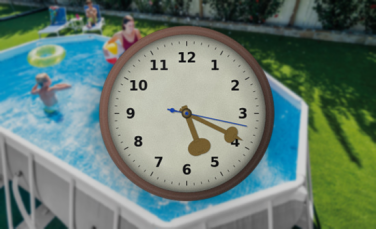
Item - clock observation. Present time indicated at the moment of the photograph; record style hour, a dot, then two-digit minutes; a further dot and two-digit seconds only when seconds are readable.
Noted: 5.19.17
